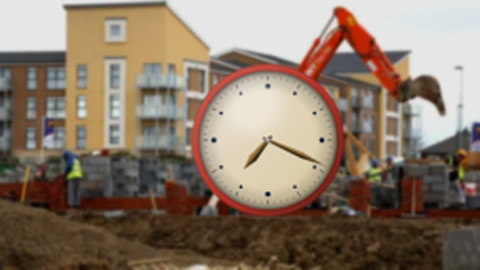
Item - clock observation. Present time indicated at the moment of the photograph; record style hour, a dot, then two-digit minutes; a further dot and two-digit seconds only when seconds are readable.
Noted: 7.19
